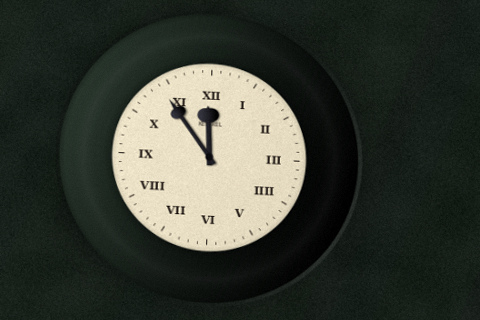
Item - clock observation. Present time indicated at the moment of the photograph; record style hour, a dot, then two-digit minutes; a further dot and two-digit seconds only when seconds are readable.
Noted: 11.54
